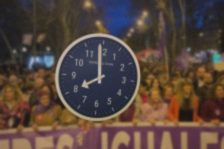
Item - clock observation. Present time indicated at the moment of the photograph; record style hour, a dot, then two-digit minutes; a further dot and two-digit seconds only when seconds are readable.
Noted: 7.59
